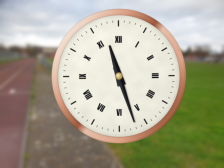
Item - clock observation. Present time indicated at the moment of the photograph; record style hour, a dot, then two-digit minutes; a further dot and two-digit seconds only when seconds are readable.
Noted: 11.27
